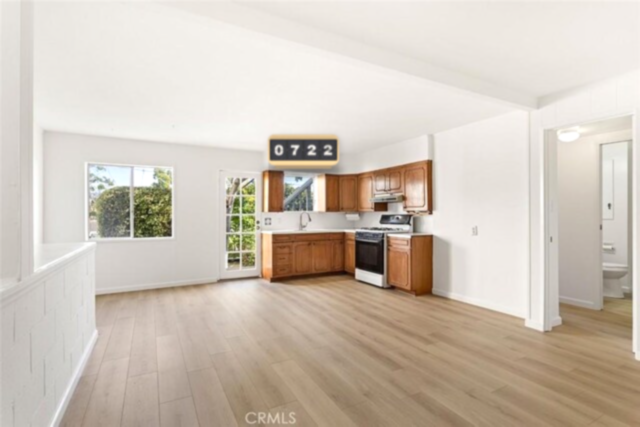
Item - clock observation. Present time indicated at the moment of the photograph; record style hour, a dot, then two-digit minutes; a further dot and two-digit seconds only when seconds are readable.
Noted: 7.22
